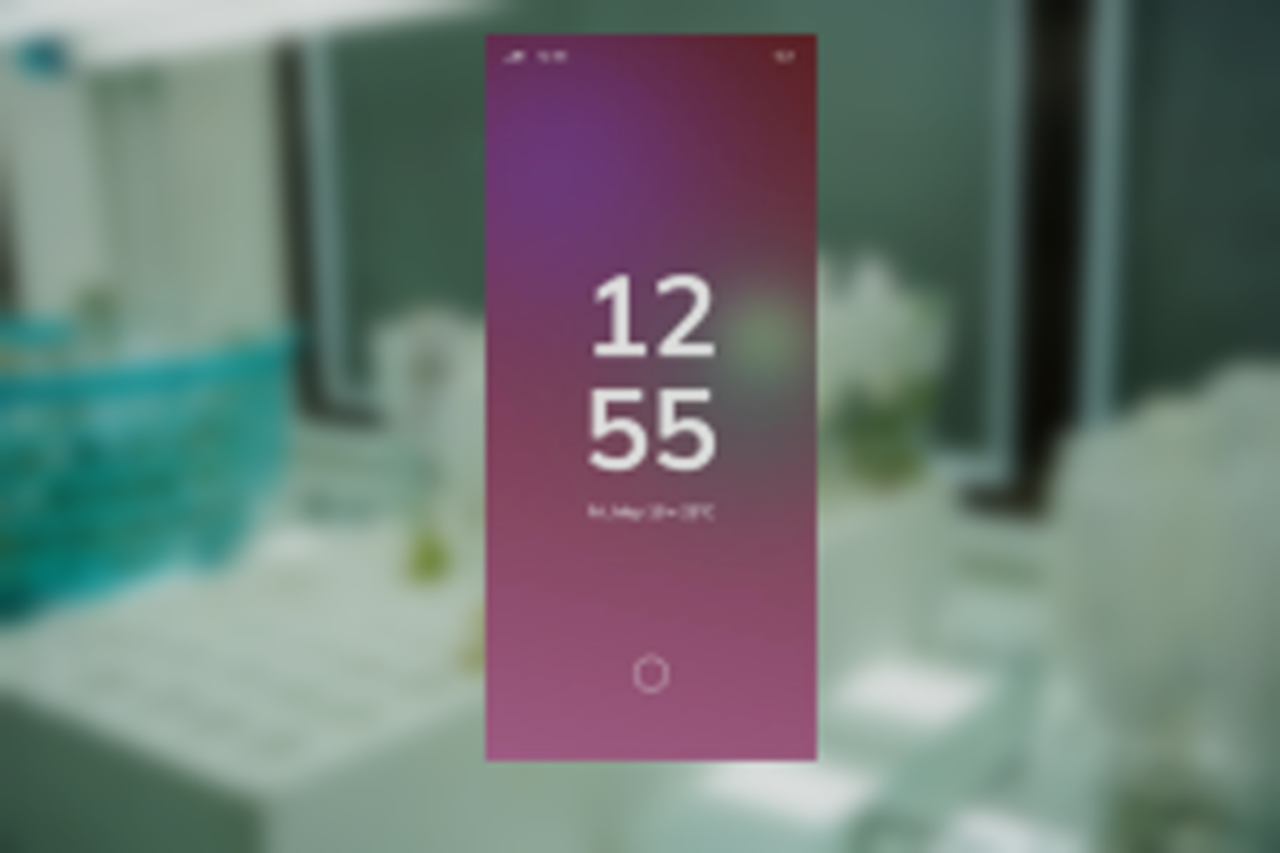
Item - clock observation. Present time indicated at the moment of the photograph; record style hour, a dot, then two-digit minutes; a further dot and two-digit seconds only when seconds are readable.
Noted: 12.55
